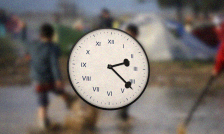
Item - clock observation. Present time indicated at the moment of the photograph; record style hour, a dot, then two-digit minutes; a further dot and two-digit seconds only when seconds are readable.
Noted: 2.22
